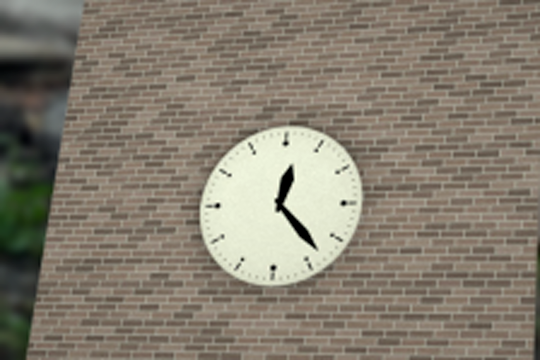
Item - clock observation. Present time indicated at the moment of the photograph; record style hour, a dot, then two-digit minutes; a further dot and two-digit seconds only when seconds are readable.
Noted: 12.23
